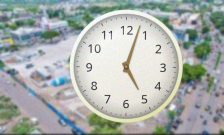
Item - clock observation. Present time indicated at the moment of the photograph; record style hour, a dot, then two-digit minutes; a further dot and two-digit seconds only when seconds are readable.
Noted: 5.03
